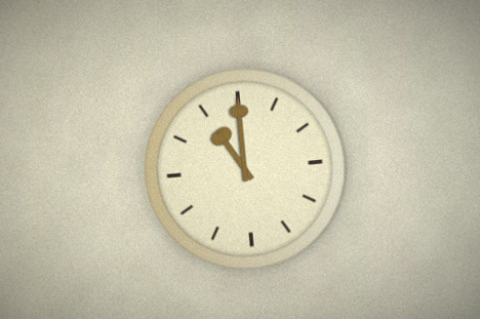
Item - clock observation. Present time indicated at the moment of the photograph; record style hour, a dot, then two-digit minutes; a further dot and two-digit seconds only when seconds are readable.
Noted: 11.00
